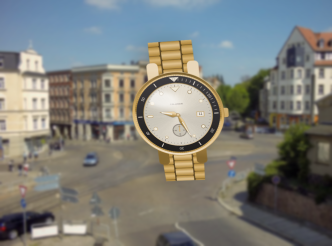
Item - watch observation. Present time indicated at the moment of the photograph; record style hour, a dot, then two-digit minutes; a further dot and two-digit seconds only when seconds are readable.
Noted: 9.26
